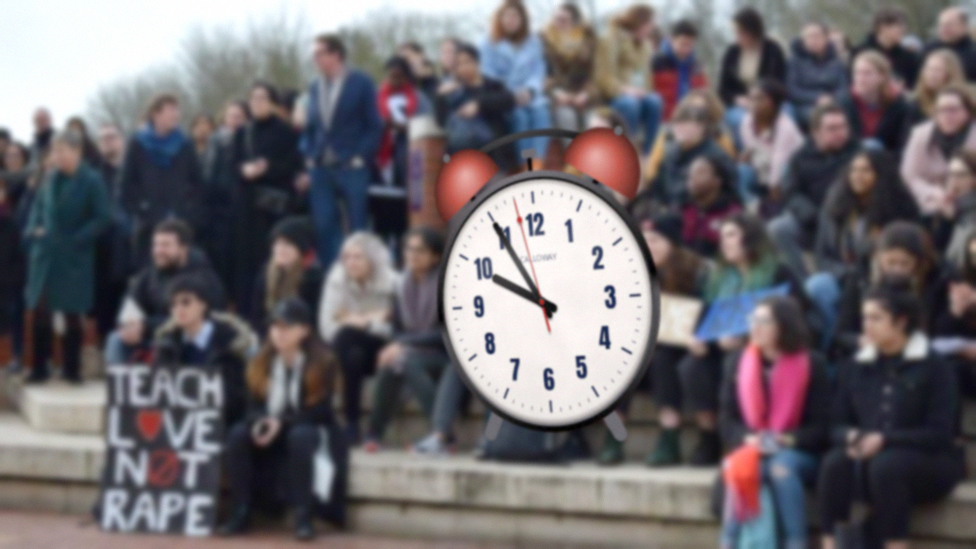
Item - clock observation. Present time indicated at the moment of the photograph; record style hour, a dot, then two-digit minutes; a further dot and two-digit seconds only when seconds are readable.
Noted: 9.54.58
